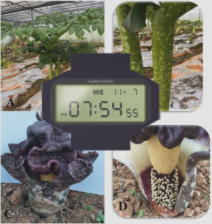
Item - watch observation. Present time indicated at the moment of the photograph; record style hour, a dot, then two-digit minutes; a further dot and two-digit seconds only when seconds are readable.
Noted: 7.54
